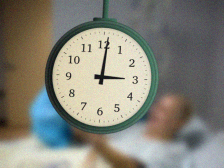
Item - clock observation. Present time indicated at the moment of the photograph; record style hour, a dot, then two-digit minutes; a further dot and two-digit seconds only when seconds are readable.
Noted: 3.01
